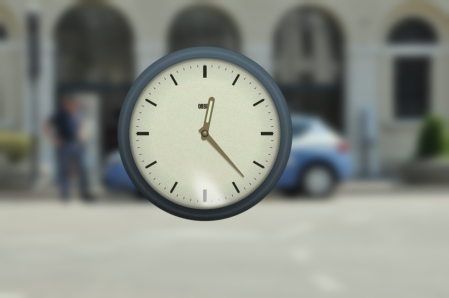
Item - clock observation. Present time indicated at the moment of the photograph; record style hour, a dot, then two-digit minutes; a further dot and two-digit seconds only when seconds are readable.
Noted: 12.23
